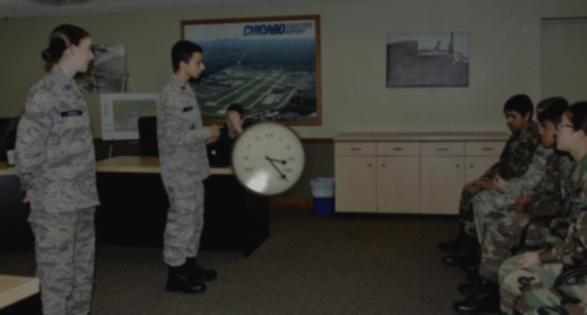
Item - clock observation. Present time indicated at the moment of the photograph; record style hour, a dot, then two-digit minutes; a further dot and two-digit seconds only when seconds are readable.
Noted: 3.23
